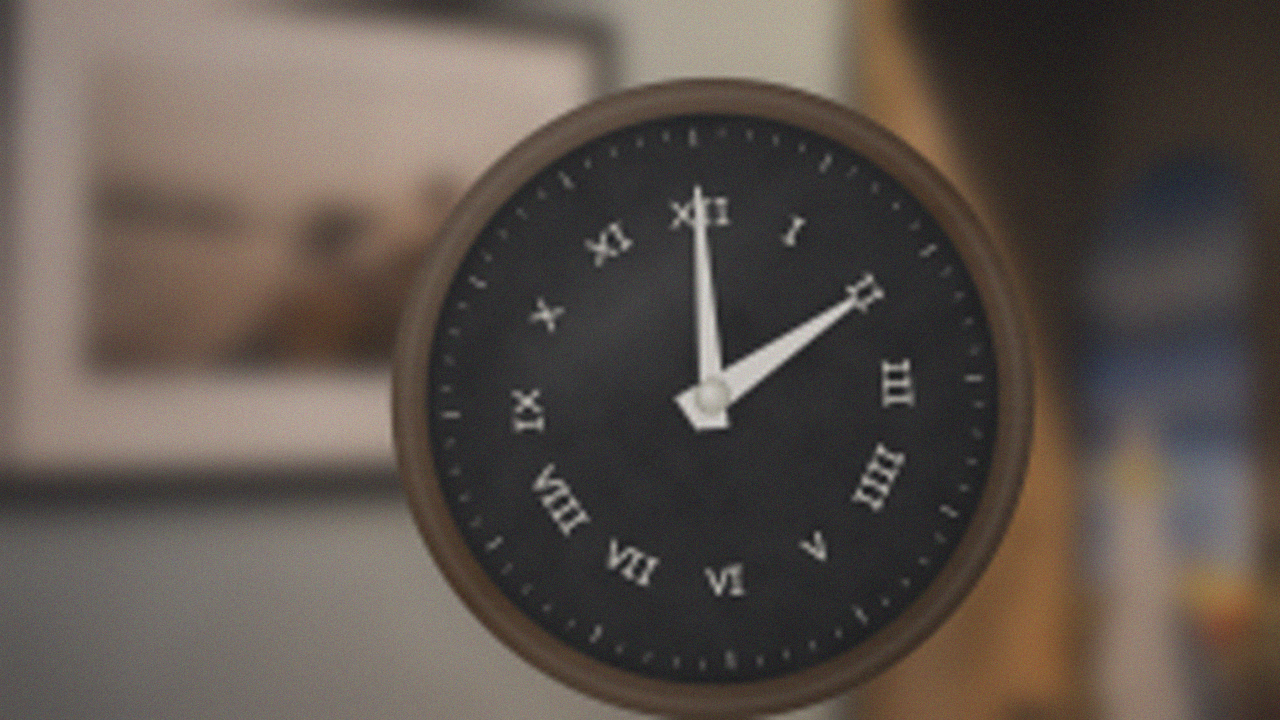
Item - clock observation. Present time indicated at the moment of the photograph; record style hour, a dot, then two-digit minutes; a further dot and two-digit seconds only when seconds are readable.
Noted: 2.00
